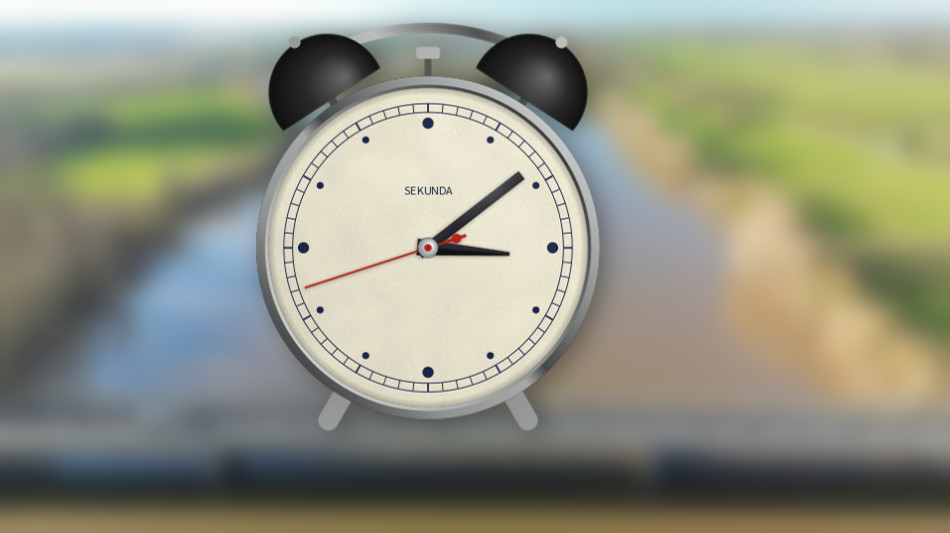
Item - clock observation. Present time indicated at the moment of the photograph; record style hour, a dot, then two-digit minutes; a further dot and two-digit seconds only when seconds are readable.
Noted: 3.08.42
